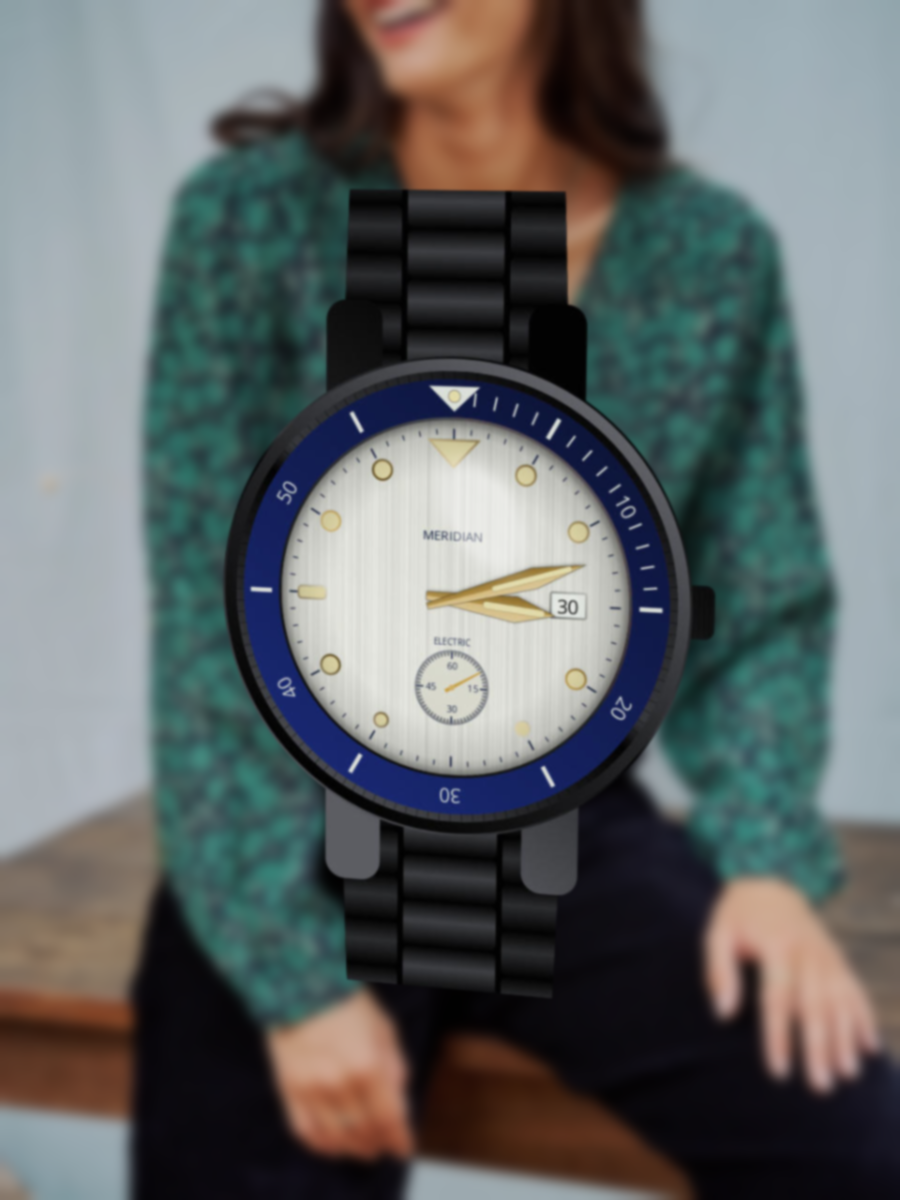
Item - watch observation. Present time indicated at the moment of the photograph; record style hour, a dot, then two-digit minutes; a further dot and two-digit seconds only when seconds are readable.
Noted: 3.12.10
